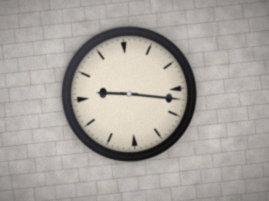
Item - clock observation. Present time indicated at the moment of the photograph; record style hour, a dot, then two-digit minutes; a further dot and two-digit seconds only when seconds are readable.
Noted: 9.17
